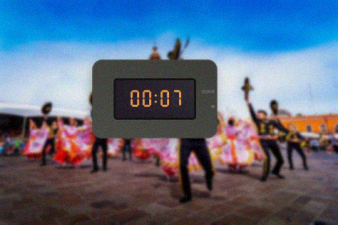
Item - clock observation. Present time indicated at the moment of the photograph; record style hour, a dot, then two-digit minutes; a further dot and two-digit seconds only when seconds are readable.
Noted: 0.07
